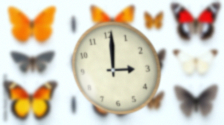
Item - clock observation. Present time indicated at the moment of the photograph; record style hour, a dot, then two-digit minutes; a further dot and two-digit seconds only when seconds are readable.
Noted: 3.01
